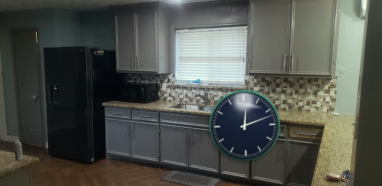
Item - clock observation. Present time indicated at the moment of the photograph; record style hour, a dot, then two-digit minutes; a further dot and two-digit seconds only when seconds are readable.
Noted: 12.12
